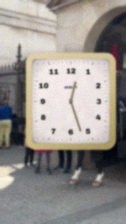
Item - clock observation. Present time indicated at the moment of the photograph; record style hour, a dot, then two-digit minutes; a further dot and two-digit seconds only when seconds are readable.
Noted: 12.27
